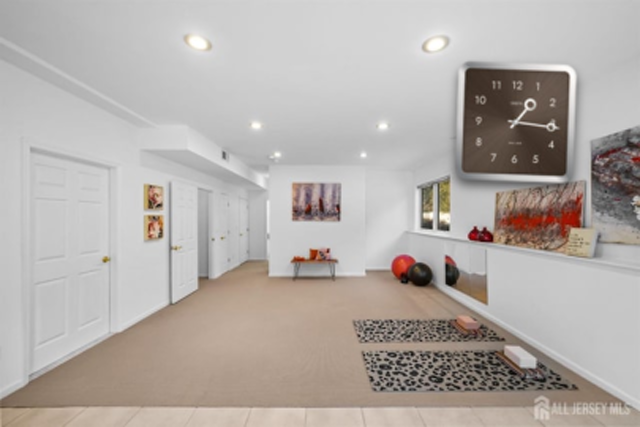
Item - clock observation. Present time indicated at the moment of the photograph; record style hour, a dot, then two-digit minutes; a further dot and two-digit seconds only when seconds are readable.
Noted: 1.16
